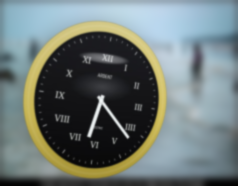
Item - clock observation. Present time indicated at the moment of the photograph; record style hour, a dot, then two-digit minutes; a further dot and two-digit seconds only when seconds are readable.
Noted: 6.22
